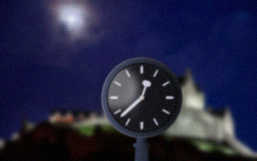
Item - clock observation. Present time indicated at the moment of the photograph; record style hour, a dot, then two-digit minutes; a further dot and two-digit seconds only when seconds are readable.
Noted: 12.38
